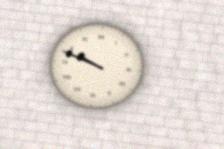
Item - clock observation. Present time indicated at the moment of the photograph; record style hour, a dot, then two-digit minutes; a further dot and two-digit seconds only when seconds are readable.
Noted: 9.48
